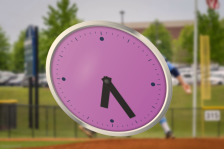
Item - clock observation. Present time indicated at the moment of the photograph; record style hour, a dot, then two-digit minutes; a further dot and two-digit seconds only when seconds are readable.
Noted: 6.25
